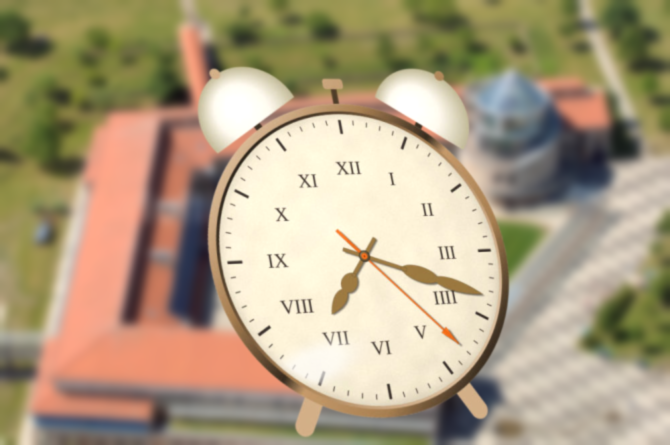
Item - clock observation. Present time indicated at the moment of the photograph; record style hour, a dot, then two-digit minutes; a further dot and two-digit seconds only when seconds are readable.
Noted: 7.18.23
